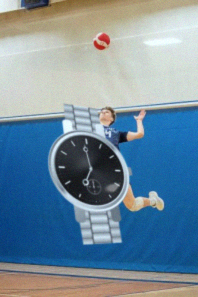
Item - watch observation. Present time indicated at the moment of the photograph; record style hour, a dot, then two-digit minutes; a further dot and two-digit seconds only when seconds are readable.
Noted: 6.59
